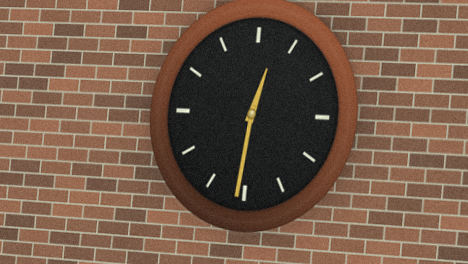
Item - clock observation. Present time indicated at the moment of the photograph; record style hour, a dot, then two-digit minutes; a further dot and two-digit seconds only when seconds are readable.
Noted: 12.31
